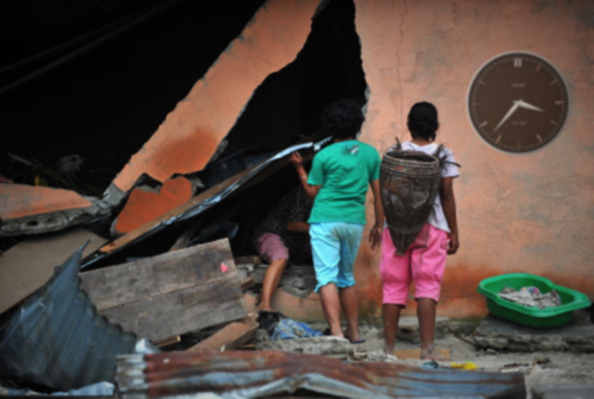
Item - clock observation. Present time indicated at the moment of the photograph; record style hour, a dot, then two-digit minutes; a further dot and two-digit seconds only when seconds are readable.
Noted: 3.37
